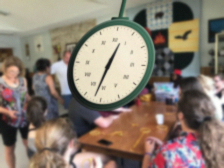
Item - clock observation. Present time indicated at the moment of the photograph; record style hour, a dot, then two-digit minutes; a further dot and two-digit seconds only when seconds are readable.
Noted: 12.32
